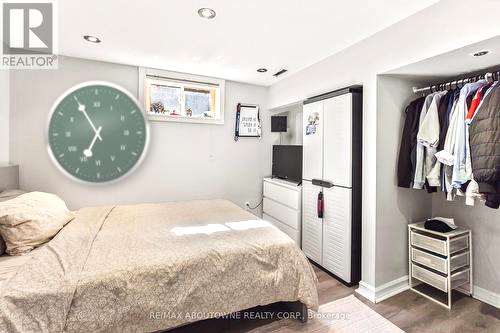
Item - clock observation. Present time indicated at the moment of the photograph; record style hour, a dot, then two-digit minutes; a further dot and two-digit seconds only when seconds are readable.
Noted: 6.55
